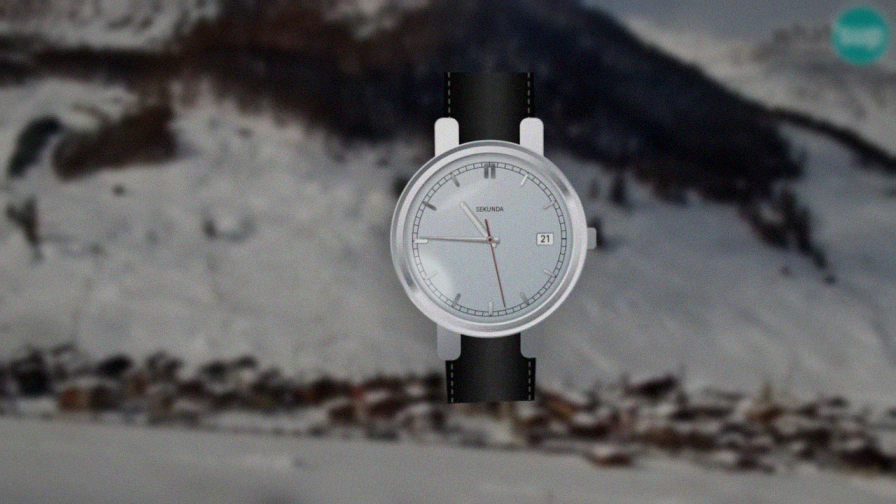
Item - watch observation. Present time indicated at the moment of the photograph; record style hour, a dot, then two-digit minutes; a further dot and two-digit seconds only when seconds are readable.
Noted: 10.45.28
